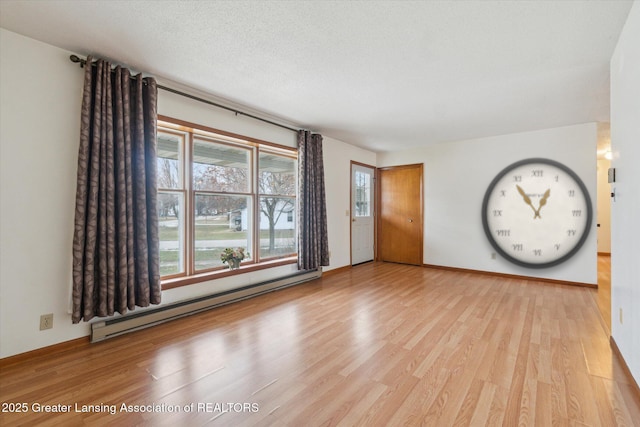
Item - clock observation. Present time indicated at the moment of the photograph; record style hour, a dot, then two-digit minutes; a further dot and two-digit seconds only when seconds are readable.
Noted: 12.54
